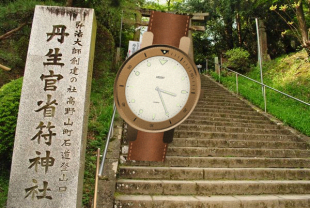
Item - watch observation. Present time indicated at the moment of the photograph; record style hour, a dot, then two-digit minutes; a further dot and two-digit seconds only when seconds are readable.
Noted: 3.25
